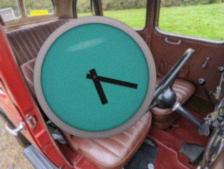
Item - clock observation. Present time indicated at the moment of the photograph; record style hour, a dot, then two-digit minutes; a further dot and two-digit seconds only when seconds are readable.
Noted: 5.17
